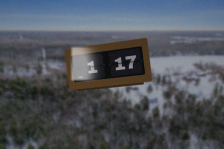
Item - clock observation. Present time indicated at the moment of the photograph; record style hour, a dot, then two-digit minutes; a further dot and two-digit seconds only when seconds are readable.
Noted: 1.17
